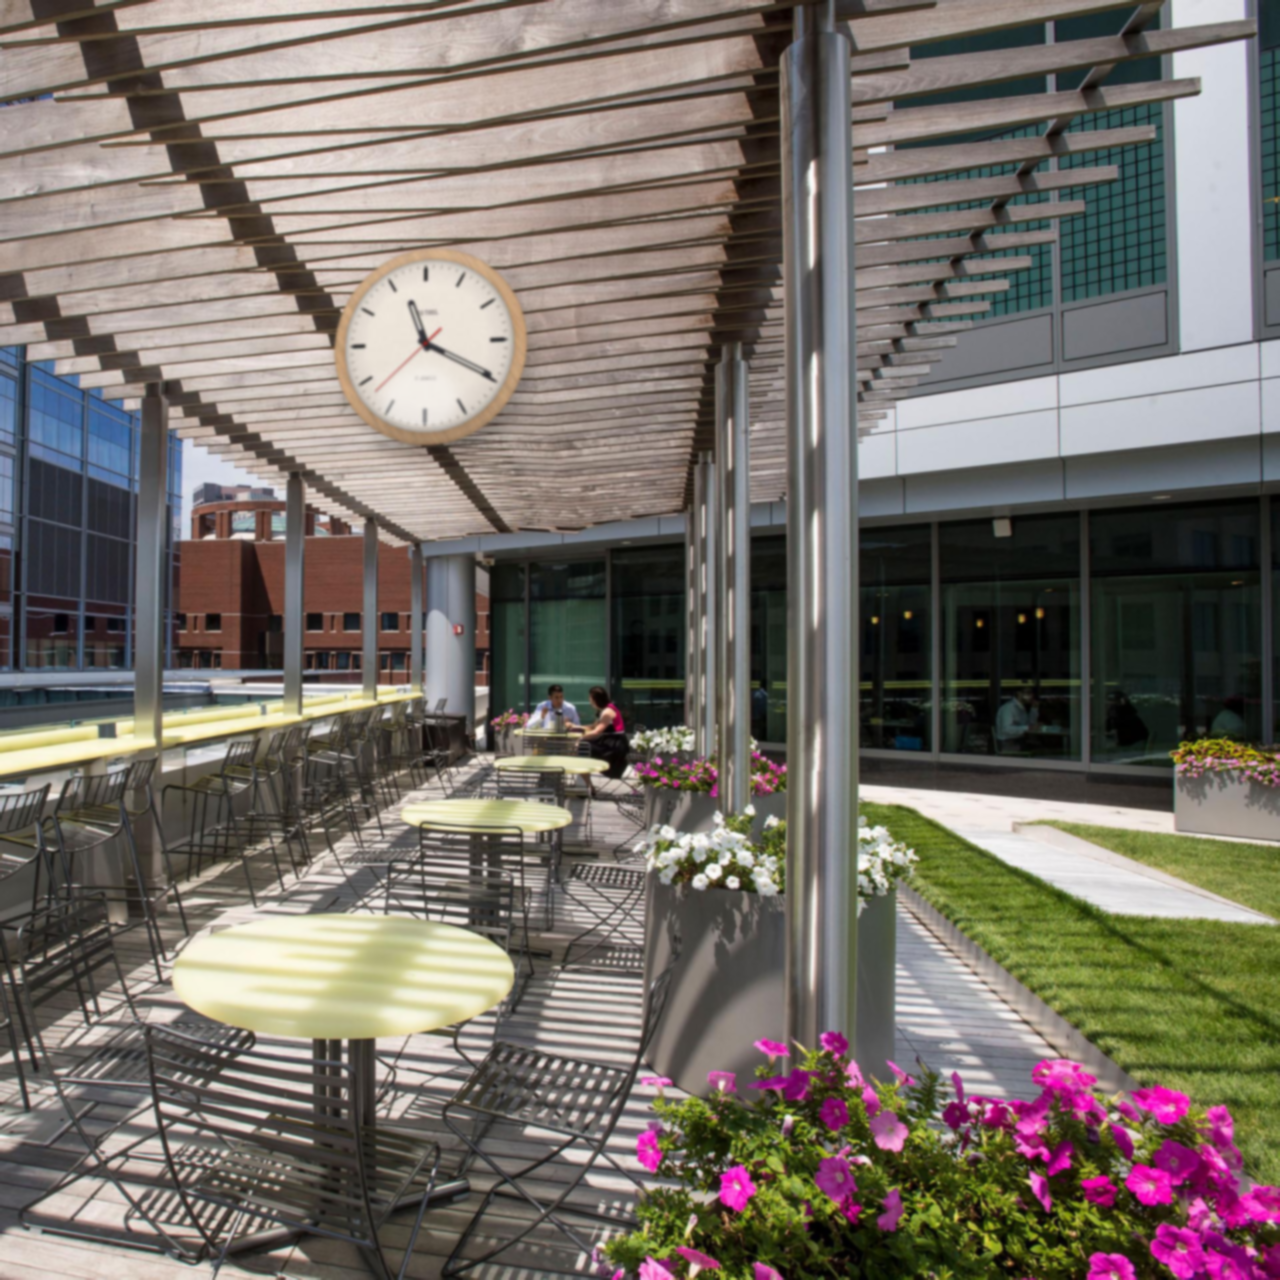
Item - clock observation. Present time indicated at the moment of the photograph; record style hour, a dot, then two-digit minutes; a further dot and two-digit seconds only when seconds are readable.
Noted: 11.19.38
